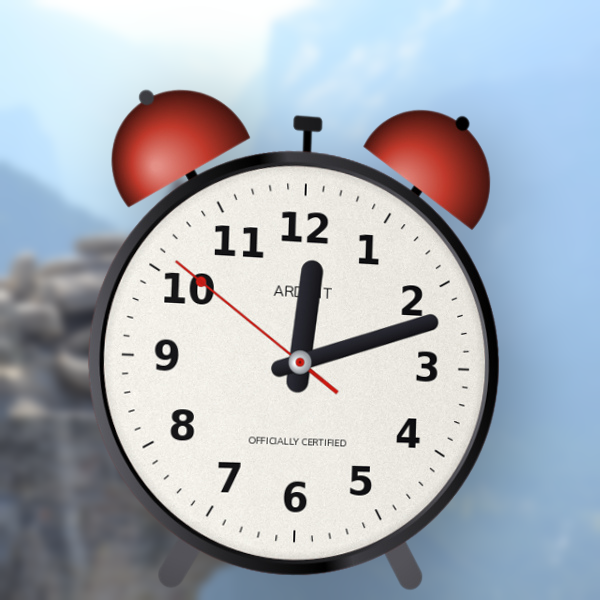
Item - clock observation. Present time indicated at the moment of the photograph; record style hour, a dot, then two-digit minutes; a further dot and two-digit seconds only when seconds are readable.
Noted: 12.11.51
